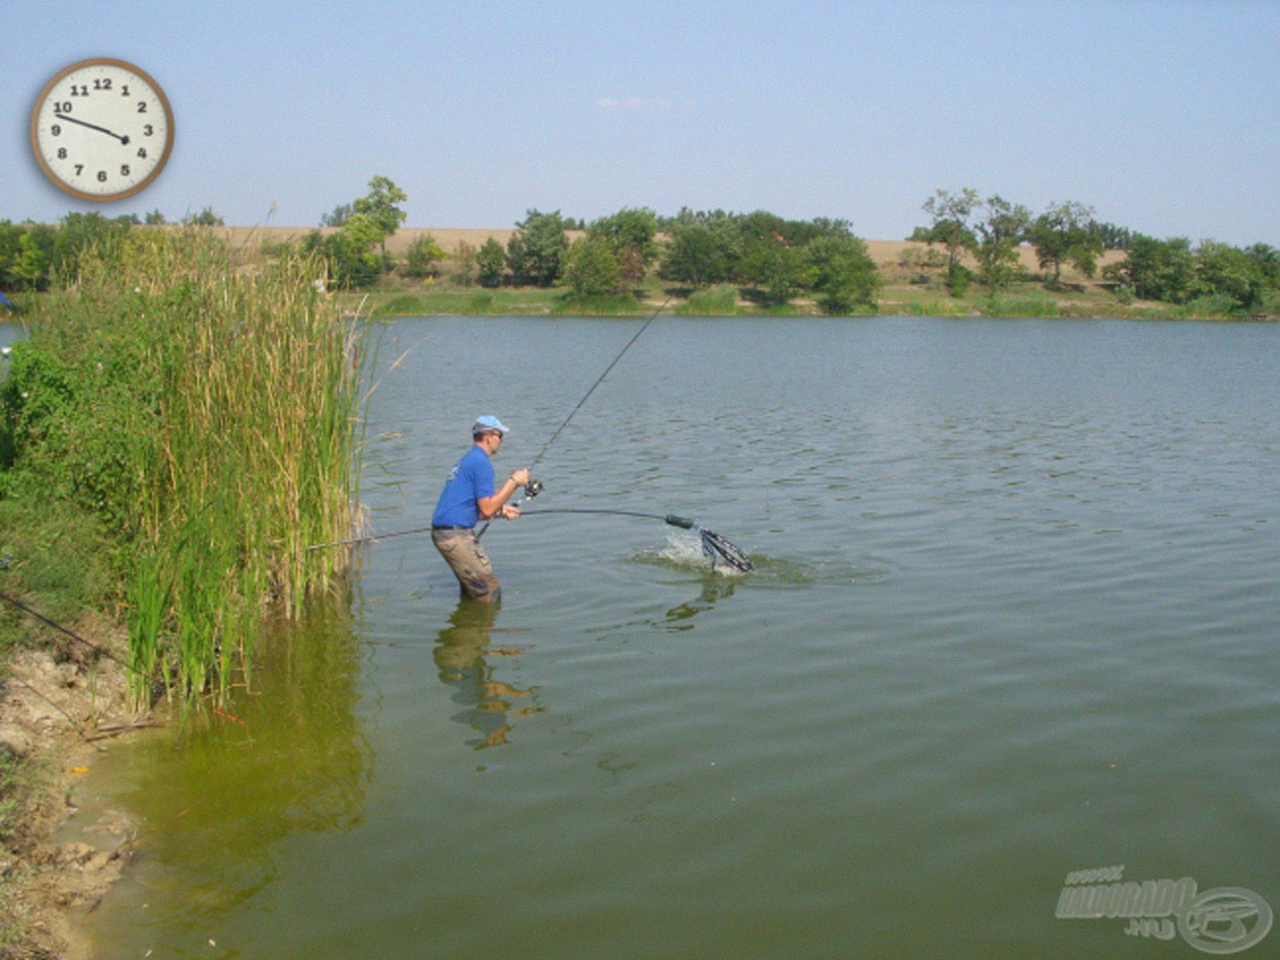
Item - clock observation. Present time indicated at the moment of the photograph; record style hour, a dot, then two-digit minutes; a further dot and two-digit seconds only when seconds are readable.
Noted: 3.48
